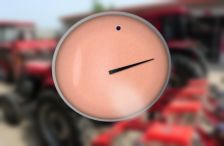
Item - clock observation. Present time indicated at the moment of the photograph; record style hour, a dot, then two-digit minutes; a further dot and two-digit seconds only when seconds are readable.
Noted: 2.11
